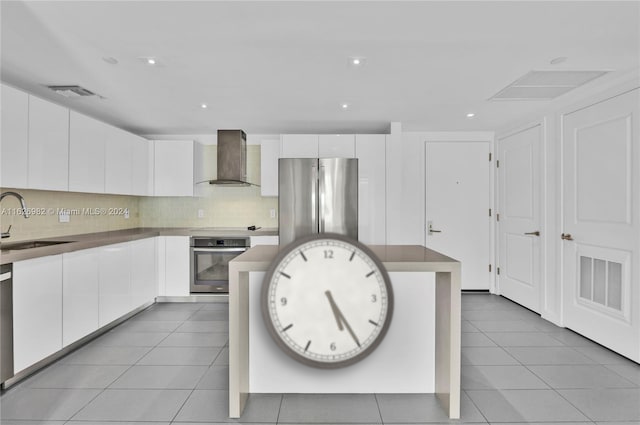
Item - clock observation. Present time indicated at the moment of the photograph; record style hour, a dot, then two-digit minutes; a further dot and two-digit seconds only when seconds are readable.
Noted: 5.25
